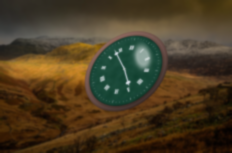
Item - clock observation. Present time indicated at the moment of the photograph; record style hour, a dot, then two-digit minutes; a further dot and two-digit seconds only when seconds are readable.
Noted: 4.53
